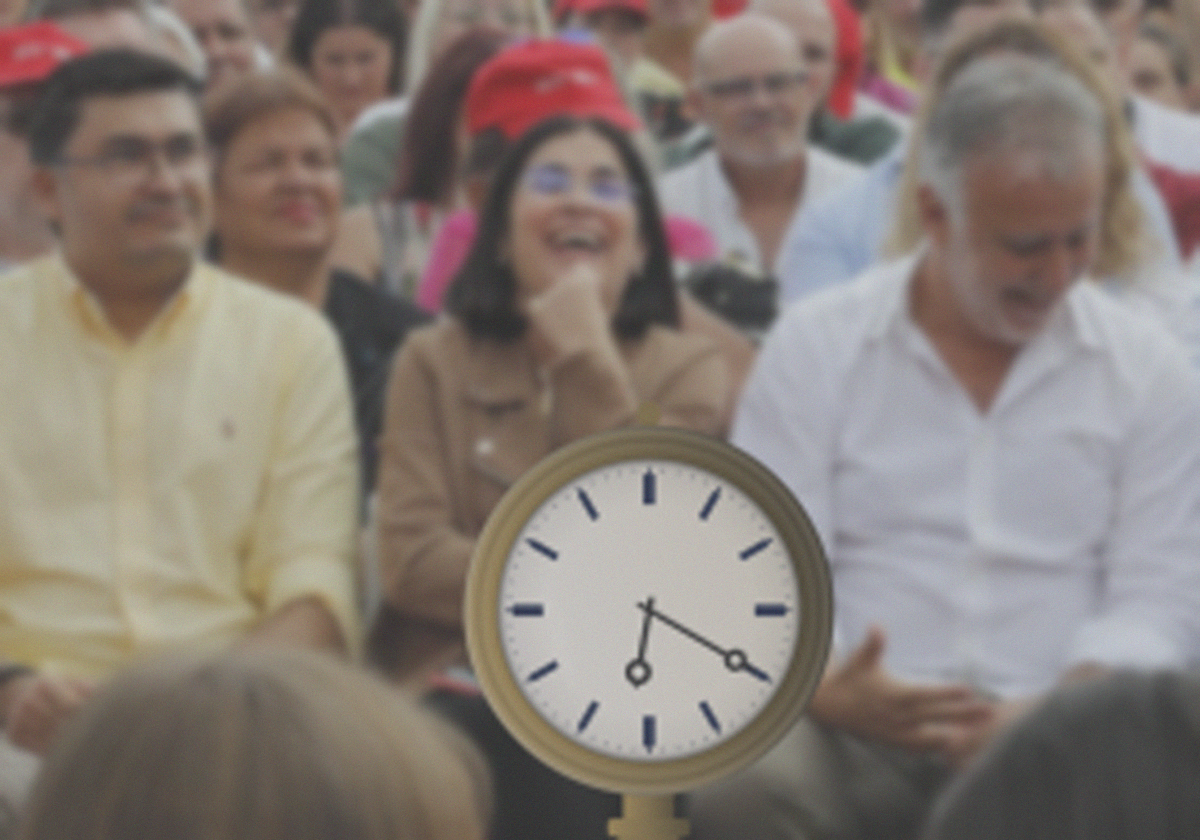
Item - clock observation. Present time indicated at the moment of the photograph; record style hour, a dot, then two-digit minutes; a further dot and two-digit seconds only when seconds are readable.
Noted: 6.20
